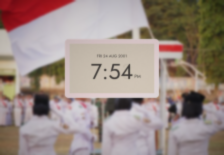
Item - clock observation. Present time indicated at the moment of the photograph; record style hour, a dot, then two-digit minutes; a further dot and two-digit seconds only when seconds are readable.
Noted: 7.54
